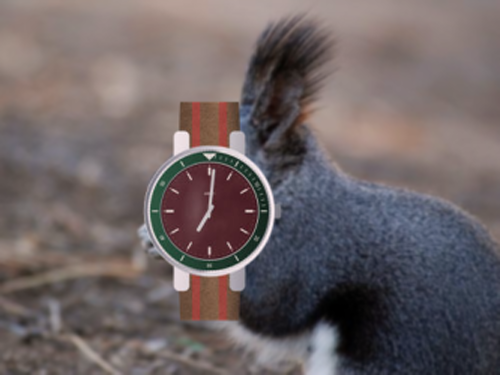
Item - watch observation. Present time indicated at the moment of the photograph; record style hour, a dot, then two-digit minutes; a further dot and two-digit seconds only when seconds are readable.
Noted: 7.01
